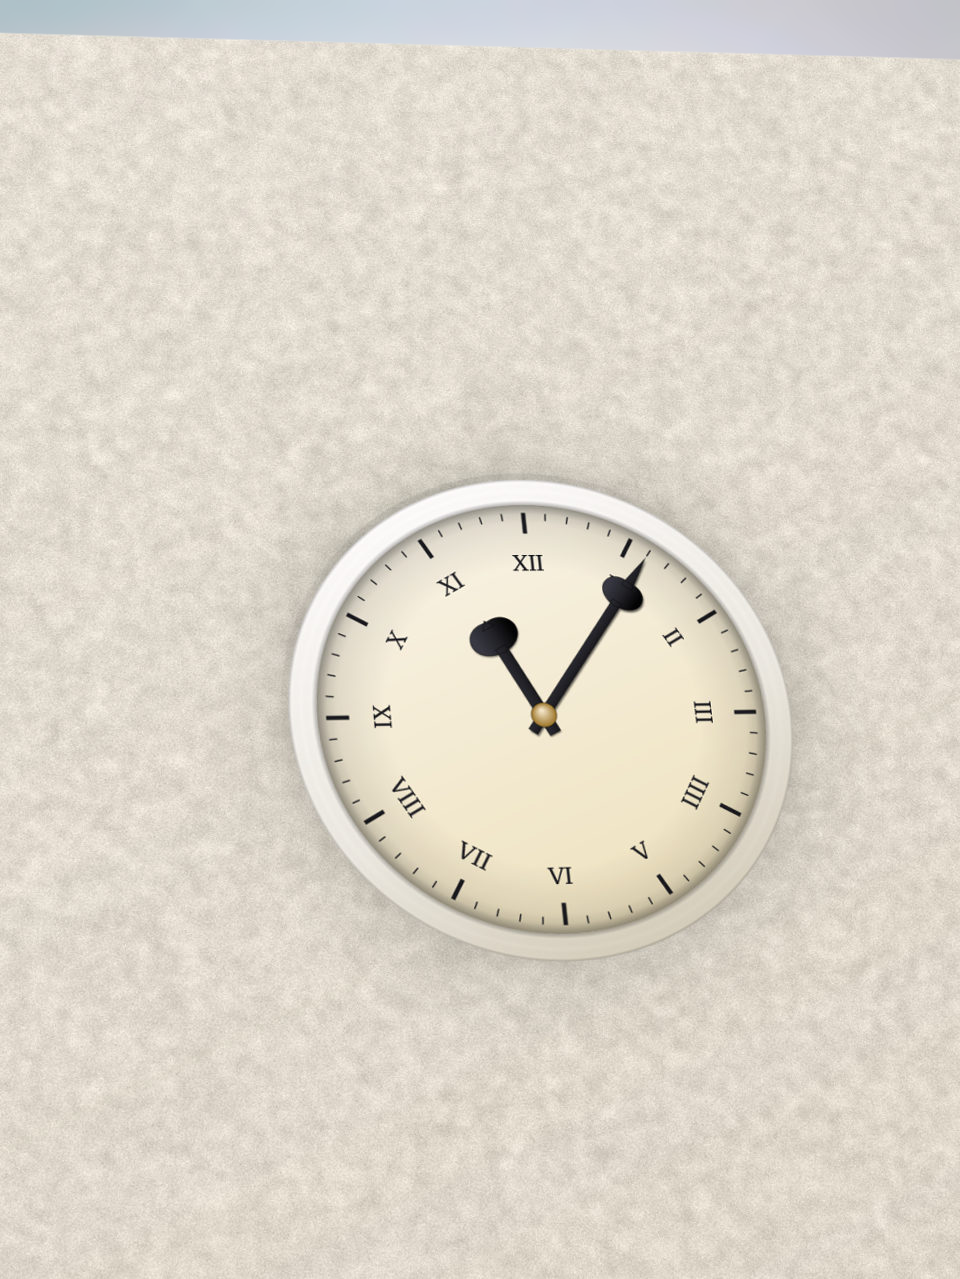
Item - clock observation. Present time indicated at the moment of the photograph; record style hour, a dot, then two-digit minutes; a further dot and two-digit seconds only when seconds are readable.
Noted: 11.06
